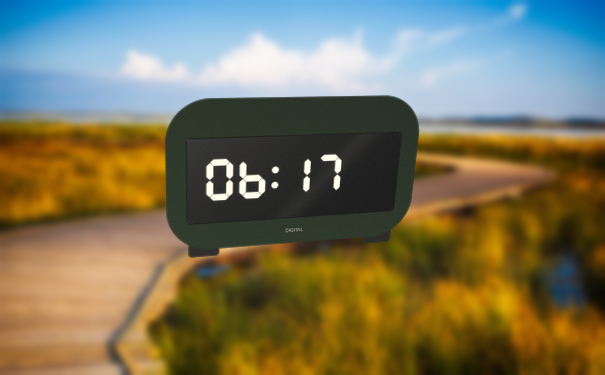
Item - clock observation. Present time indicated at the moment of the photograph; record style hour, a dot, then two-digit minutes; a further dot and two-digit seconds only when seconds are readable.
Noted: 6.17
